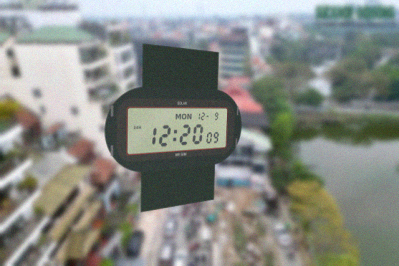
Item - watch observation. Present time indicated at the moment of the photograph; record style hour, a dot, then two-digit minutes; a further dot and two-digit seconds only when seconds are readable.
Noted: 12.20.09
